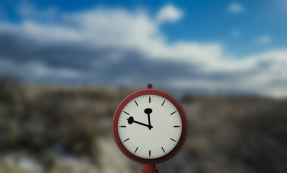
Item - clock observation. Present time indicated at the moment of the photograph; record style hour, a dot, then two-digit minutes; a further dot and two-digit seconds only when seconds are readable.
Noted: 11.48
